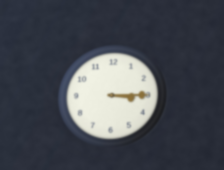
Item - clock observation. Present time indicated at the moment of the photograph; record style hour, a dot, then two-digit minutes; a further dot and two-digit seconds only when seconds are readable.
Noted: 3.15
